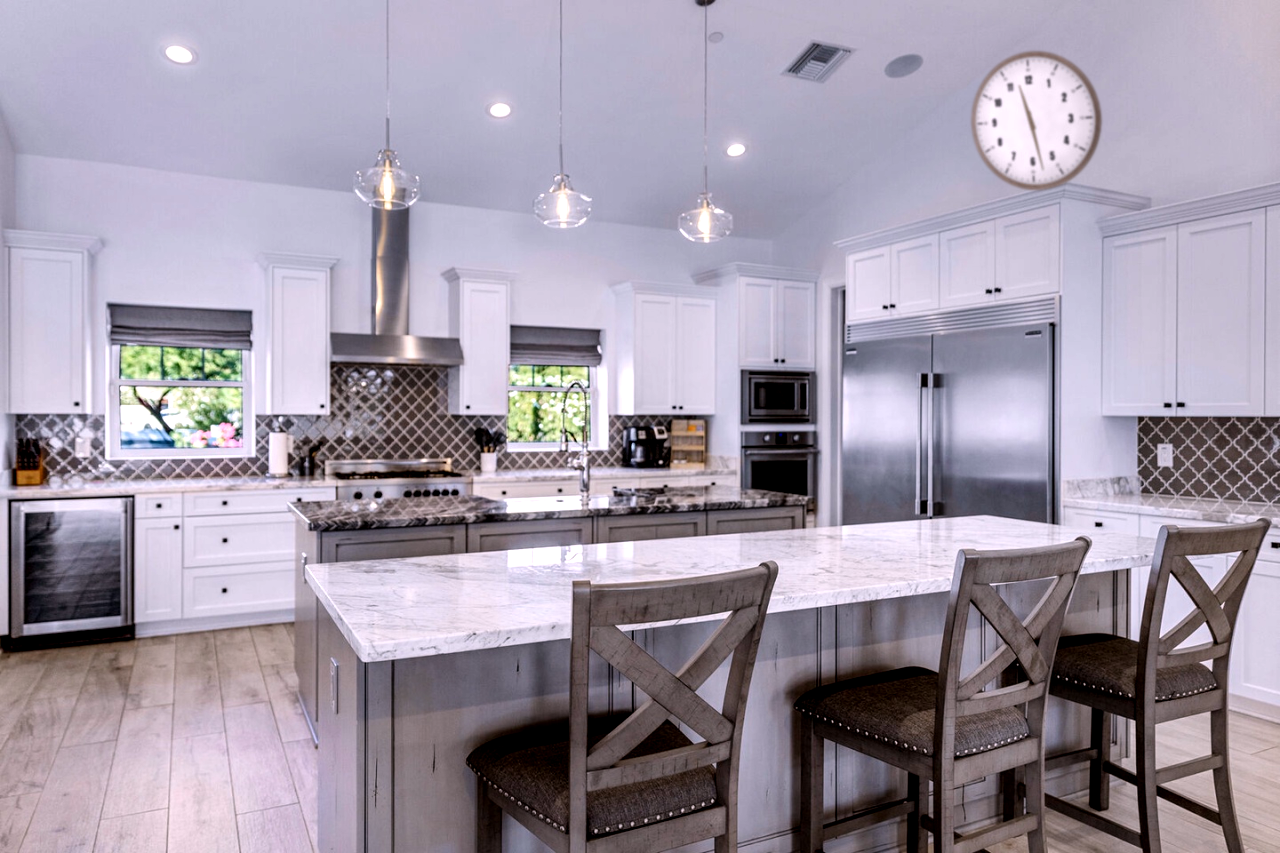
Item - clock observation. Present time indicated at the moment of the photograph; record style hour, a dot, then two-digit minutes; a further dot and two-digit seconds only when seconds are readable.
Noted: 11.28
